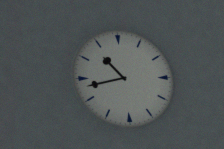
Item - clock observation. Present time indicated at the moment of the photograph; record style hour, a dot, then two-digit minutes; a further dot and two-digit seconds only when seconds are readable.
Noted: 10.43
